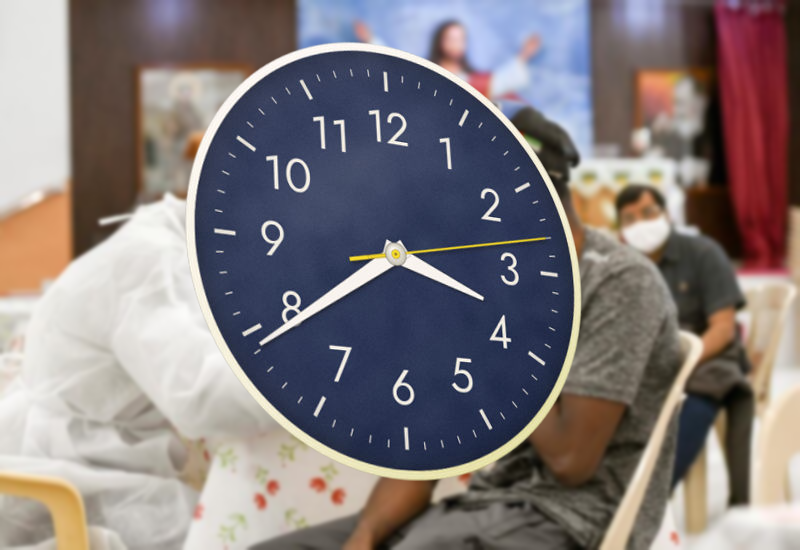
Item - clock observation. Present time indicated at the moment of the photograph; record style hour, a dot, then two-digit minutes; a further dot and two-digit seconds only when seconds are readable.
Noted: 3.39.13
